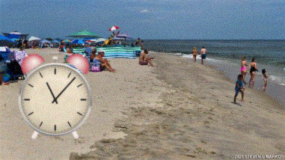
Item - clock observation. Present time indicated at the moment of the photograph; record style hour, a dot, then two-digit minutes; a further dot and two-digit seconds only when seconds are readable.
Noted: 11.07
